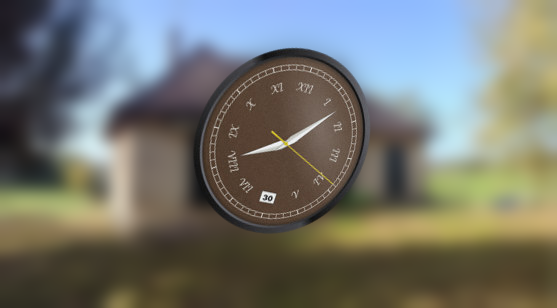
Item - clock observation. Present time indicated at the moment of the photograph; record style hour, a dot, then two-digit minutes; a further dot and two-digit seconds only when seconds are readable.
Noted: 8.07.19
